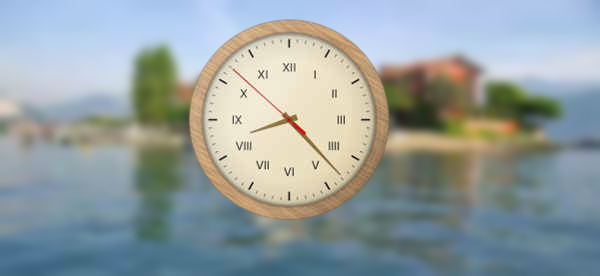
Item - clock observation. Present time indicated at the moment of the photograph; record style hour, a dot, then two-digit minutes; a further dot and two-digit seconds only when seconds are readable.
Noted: 8.22.52
